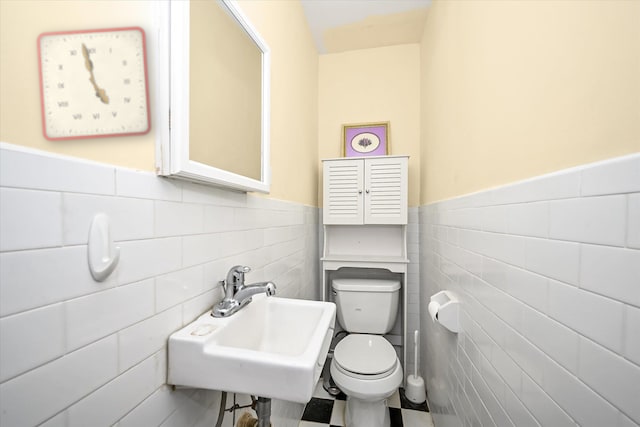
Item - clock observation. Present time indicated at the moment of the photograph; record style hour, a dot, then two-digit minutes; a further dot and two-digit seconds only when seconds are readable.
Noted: 4.58
